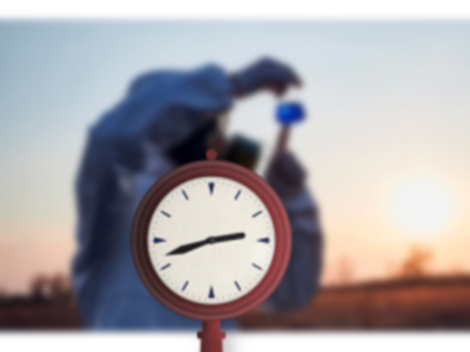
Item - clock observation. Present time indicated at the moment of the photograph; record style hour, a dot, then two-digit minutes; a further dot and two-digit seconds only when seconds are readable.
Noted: 2.42
